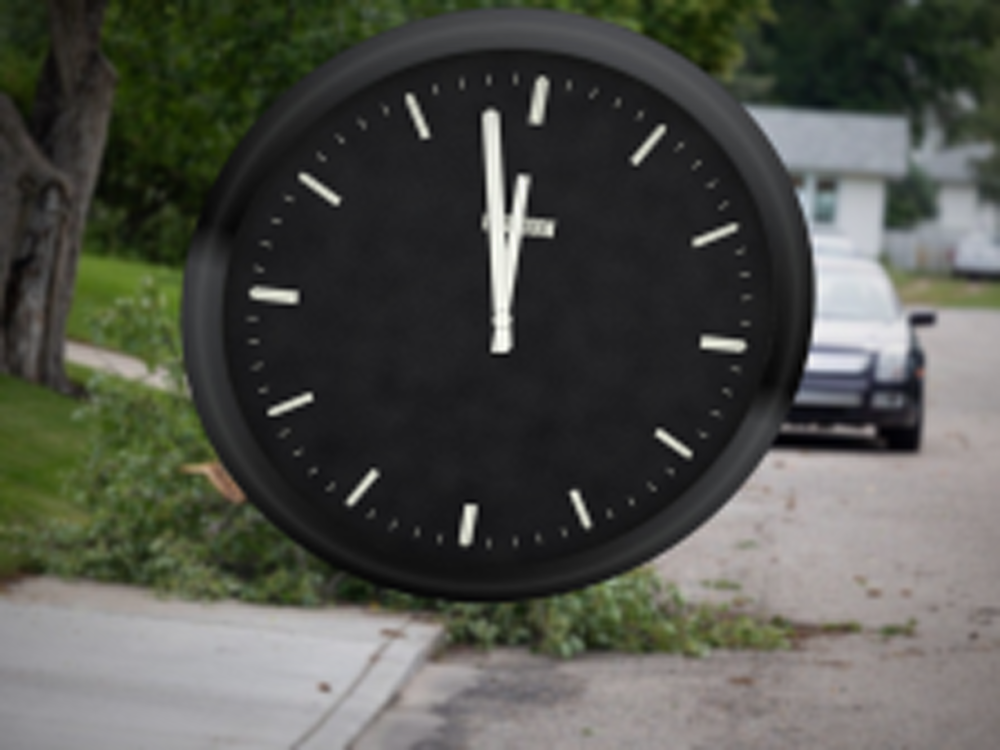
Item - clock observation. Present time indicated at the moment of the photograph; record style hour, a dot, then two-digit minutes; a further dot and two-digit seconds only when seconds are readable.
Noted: 11.58
